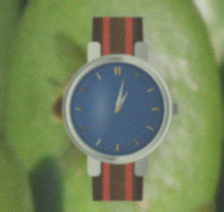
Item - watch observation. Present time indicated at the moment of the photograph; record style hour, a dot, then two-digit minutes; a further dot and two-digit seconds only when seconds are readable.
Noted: 1.02
